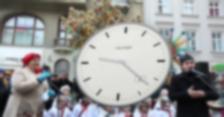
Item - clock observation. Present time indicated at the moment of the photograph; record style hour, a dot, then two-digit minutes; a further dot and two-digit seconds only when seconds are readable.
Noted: 9.22
